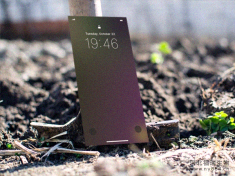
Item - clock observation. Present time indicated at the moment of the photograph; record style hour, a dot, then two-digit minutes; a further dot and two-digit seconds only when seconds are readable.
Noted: 19.46
